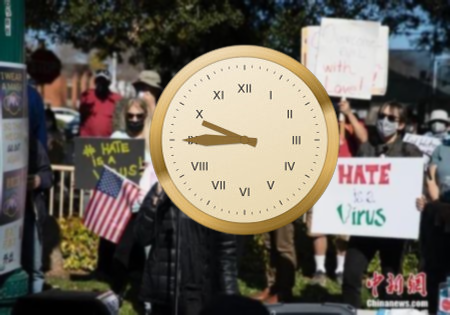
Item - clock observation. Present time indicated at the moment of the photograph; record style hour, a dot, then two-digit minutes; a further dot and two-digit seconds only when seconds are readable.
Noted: 9.45
